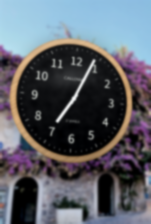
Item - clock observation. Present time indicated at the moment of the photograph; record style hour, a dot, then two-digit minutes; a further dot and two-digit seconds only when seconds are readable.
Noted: 7.04
